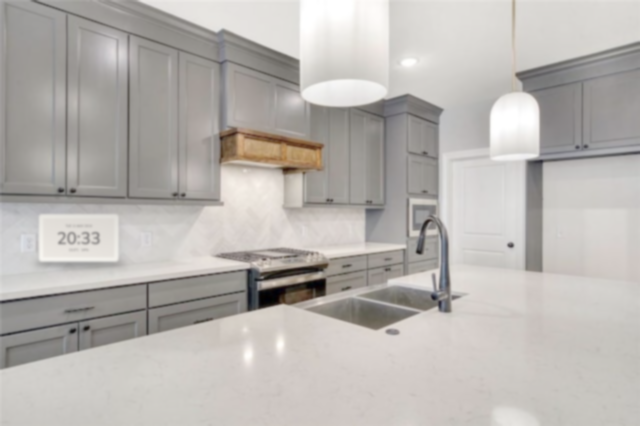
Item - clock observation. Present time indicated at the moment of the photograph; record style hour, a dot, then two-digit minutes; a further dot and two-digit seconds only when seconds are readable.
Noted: 20.33
